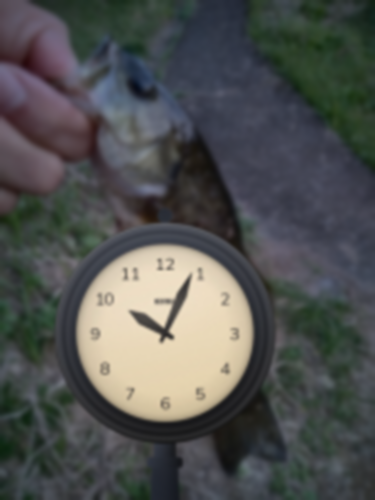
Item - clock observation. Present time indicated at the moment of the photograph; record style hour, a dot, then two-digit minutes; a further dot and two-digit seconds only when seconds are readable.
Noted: 10.04
